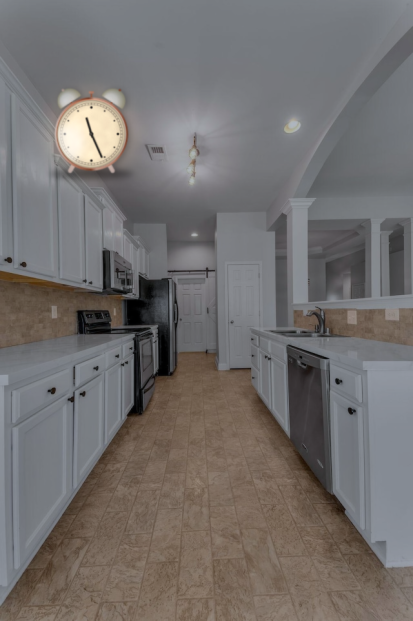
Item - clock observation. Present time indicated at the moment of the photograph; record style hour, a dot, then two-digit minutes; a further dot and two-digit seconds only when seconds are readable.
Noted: 11.26
